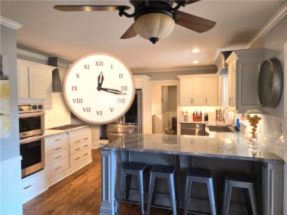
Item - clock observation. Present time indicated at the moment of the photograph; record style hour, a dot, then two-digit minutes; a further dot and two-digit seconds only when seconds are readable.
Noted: 12.17
